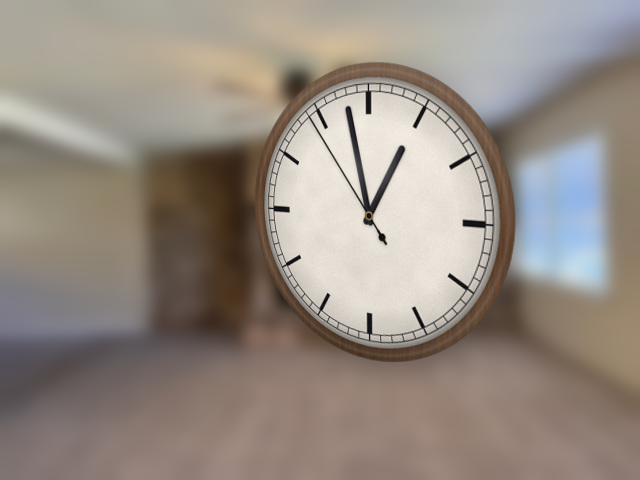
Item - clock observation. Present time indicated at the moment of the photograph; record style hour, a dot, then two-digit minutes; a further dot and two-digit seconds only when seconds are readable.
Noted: 12.57.54
